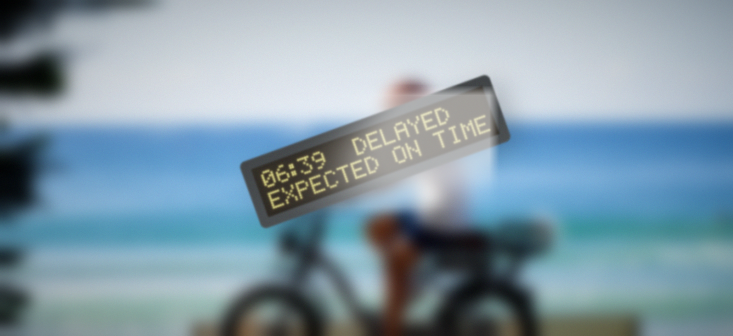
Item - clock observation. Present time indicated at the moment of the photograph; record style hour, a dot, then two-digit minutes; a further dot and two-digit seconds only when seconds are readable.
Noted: 6.39
